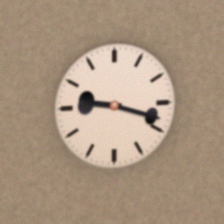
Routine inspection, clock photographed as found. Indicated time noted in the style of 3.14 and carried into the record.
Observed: 9.18
